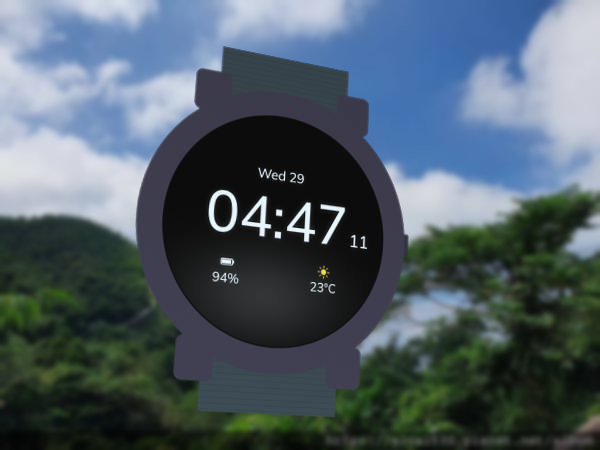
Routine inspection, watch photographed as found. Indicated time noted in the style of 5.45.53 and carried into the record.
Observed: 4.47.11
